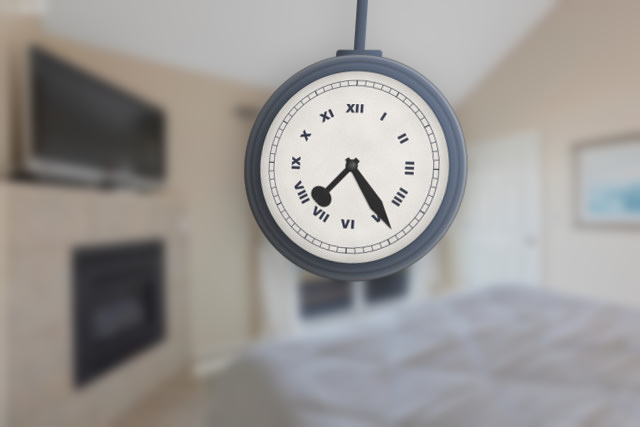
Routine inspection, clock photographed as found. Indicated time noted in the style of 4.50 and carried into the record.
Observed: 7.24
